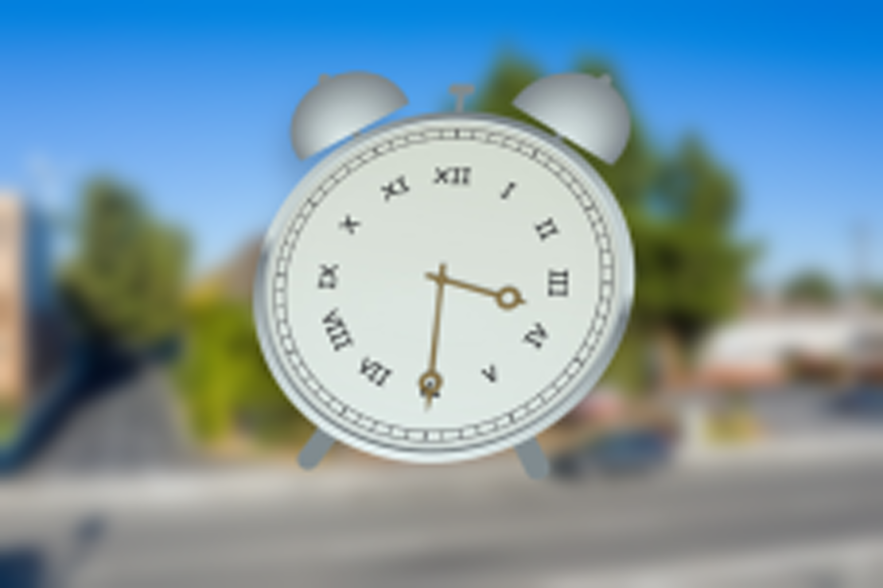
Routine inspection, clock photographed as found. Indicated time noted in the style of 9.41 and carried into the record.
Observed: 3.30
